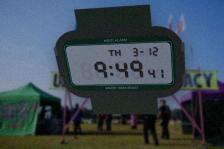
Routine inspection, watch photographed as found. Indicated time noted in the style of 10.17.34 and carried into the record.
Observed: 9.49.41
